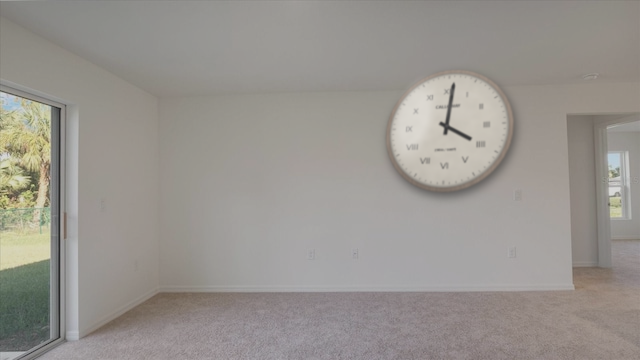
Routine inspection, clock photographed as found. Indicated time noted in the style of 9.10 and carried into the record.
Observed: 4.01
